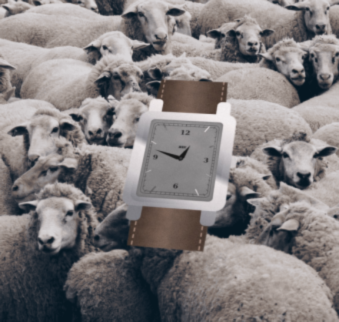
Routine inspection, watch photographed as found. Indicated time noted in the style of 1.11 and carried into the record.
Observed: 12.48
